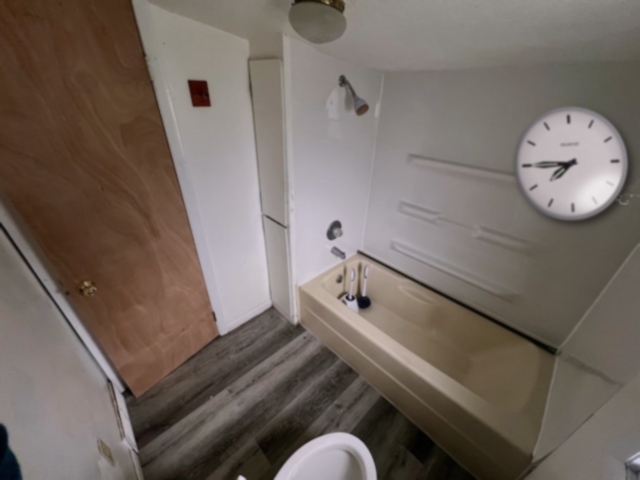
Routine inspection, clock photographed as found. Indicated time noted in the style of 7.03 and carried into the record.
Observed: 7.45
